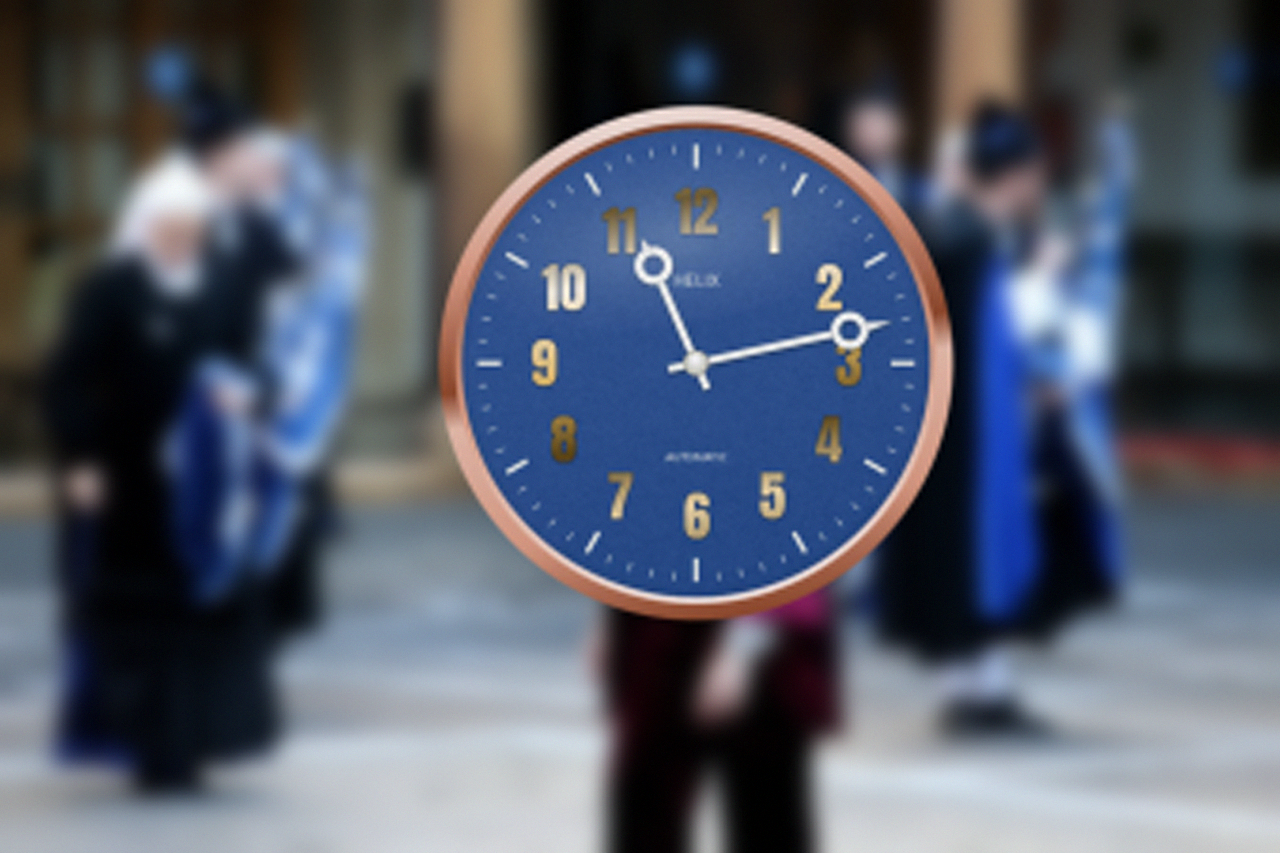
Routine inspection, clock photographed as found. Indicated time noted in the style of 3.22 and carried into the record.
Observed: 11.13
